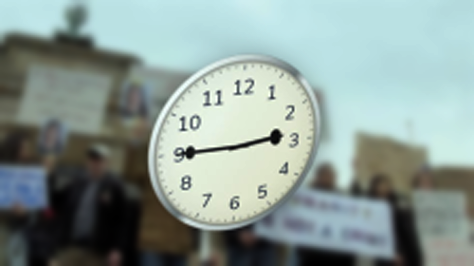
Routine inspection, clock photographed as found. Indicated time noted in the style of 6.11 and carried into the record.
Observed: 2.45
